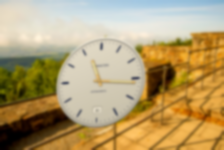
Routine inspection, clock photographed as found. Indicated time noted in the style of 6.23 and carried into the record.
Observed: 11.16
